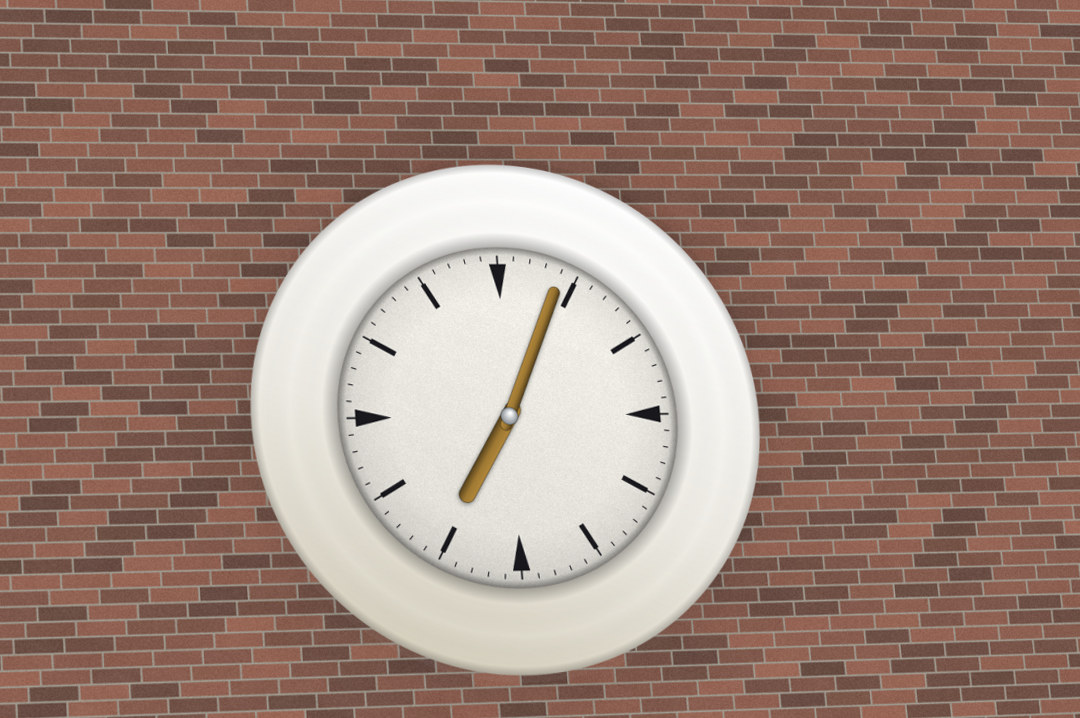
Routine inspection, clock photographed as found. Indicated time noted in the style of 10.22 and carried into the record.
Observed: 7.04
